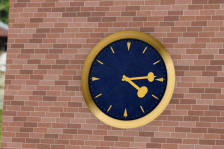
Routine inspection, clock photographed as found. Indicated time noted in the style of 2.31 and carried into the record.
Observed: 4.14
